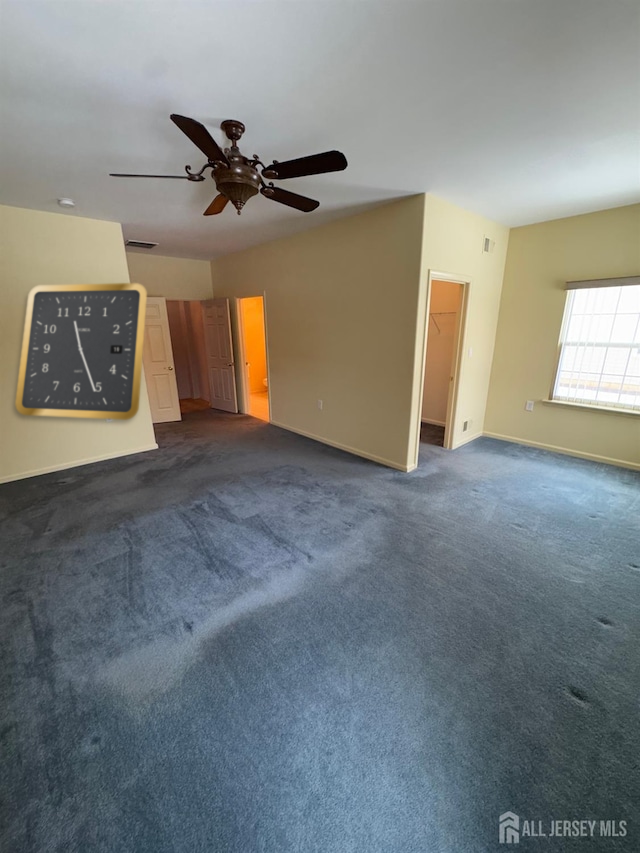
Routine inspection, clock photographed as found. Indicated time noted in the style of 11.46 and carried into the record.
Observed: 11.26
